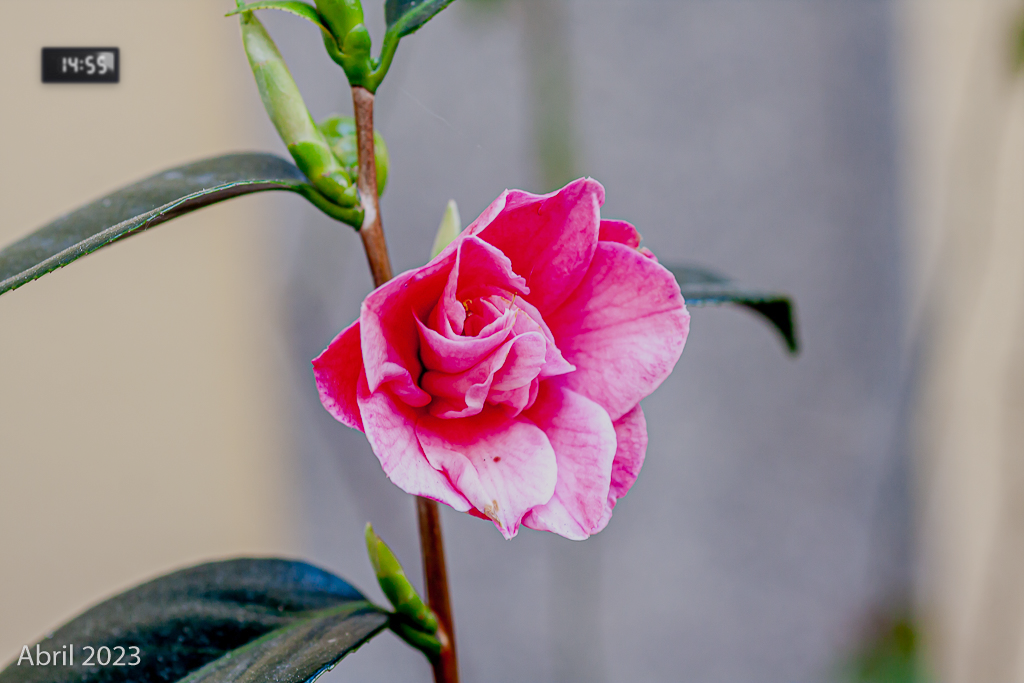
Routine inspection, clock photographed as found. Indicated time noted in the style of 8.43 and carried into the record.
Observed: 14.55
